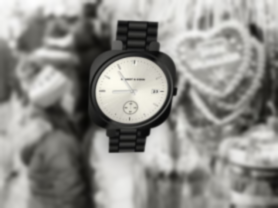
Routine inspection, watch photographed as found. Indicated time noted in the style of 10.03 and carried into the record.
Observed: 8.54
